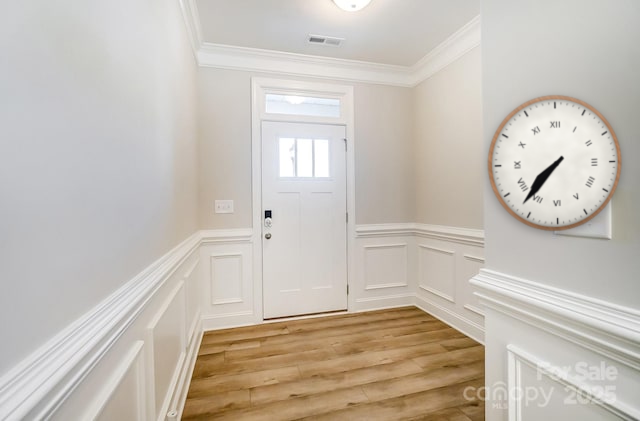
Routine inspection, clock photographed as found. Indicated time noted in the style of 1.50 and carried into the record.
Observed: 7.37
